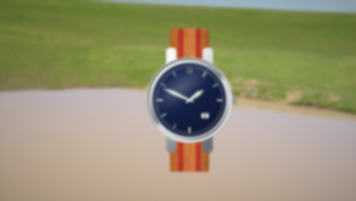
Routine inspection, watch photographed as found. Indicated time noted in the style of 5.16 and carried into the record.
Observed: 1.49
